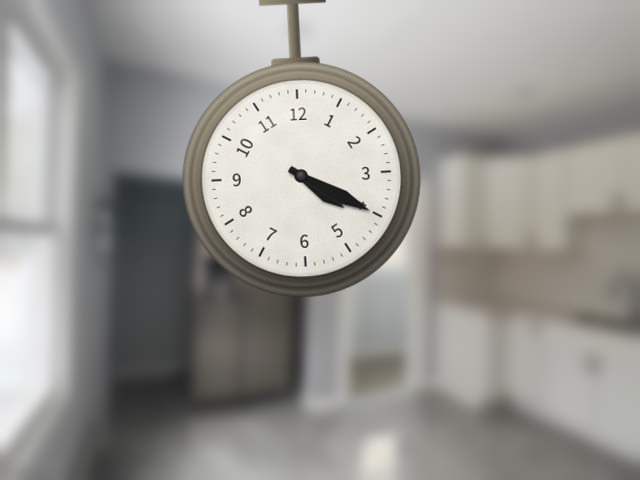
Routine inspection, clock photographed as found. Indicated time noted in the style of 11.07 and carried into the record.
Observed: 4.20
